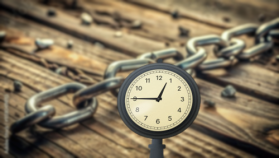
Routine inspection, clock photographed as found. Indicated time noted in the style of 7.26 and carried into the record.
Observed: 12.45
